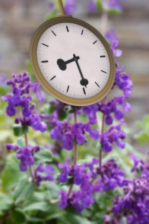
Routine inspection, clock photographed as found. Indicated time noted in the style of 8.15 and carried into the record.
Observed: 8.29
